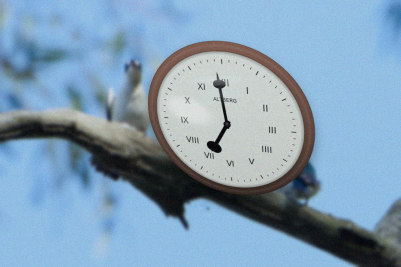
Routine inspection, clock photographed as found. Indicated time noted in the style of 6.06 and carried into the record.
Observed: 6.59
